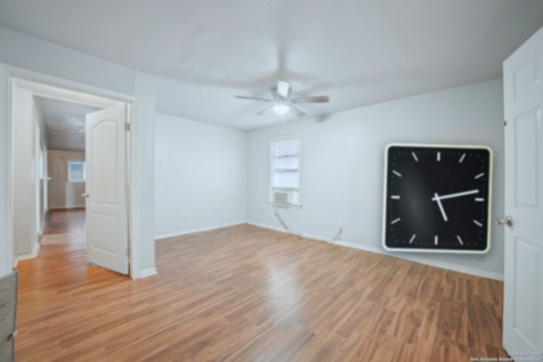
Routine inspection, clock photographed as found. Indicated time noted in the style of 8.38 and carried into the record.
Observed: 5.13
